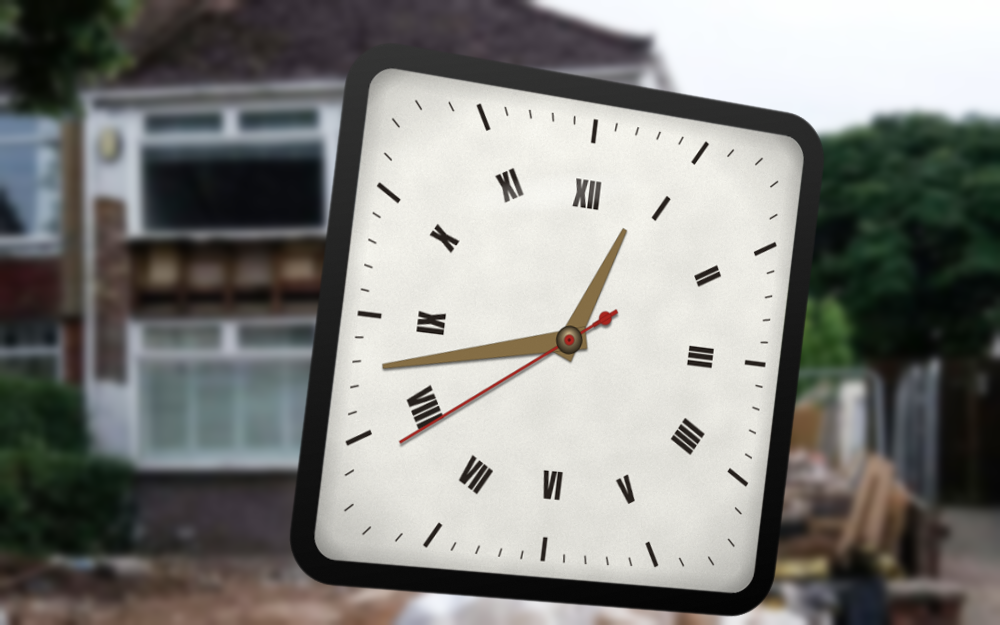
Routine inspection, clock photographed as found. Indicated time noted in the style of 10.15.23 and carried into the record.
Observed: 12.42.39
